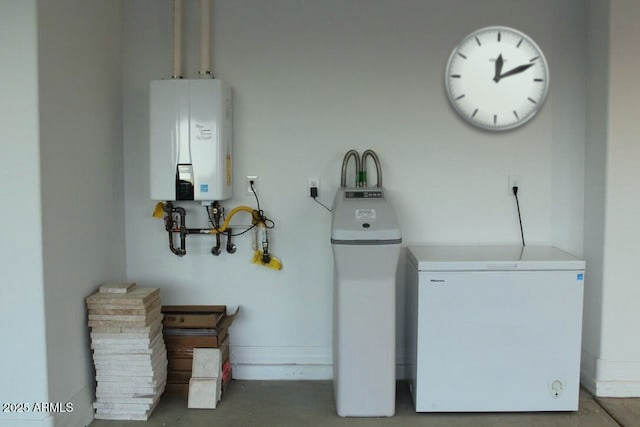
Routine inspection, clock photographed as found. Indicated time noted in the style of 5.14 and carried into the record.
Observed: 12.11
